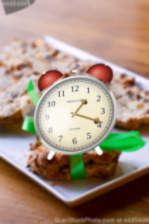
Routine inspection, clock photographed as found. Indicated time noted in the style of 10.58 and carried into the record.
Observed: 1.19
